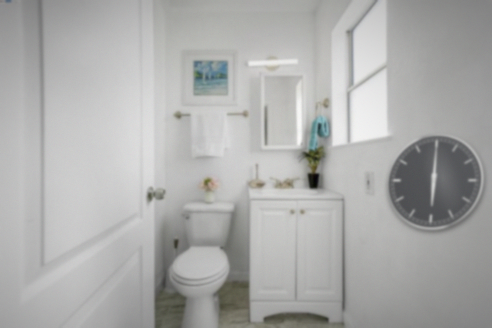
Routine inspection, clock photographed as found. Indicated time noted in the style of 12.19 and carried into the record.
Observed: 6.00
